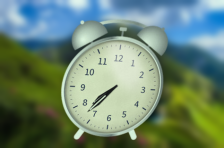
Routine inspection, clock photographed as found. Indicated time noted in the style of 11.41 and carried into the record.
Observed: 7.37
